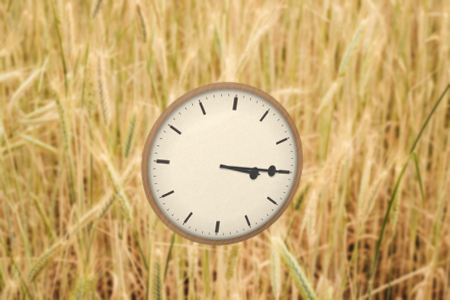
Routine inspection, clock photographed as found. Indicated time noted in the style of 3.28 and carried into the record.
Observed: 3.15
